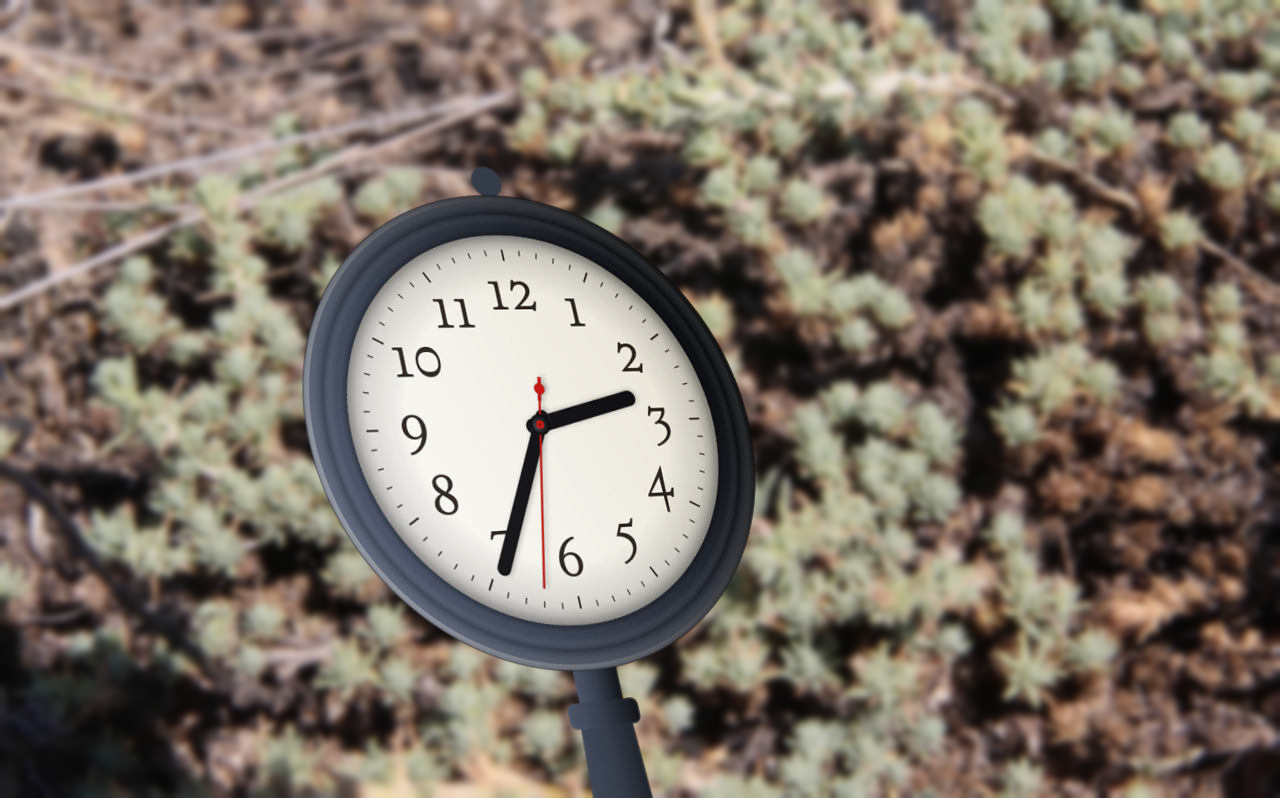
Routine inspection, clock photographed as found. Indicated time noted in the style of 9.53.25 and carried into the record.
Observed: 2.34.32
